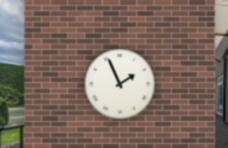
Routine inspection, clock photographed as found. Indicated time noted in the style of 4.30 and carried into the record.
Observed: 1.56
